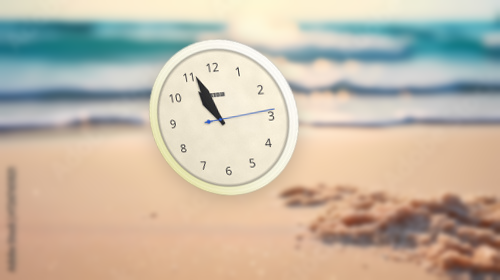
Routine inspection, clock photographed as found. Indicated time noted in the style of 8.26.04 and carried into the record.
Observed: 10.56.14
